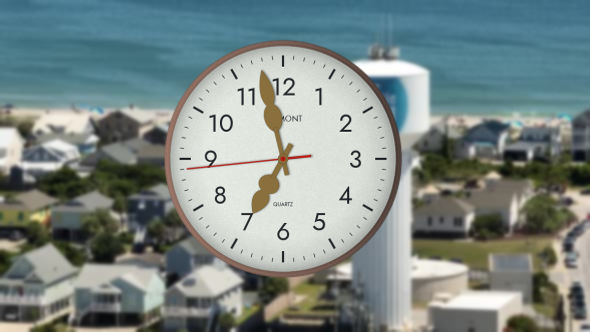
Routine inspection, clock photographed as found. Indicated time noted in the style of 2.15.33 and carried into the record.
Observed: 6.57.44
